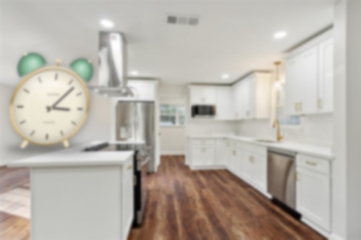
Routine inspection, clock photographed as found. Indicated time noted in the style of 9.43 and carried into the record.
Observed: 3.07
